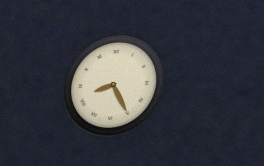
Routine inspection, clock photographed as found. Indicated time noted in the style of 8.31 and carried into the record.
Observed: 8.25
